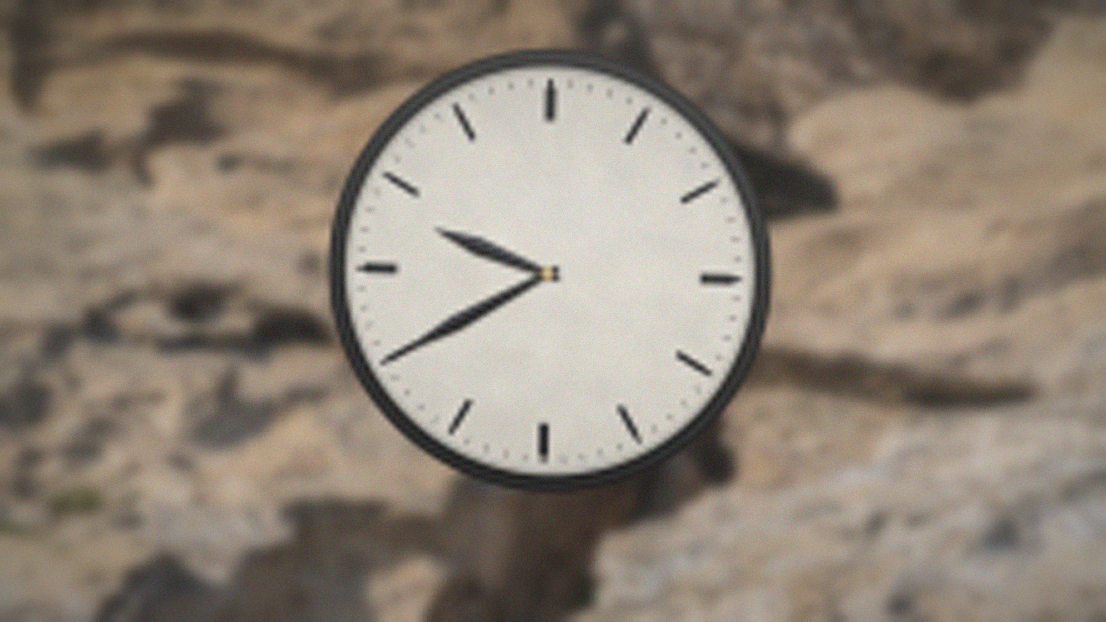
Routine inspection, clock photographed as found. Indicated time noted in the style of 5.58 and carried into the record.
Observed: 9.40
